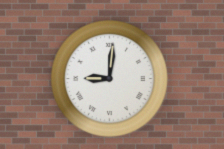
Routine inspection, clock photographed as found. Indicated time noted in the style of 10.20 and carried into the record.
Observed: 9.01
